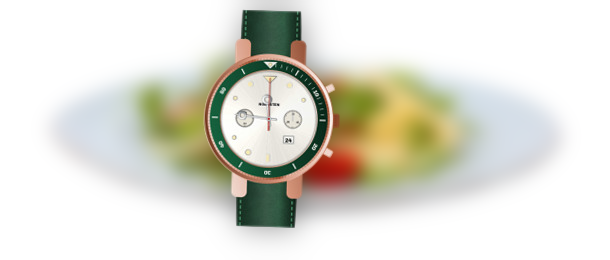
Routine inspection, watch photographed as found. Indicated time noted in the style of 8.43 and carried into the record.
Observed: 11.46
